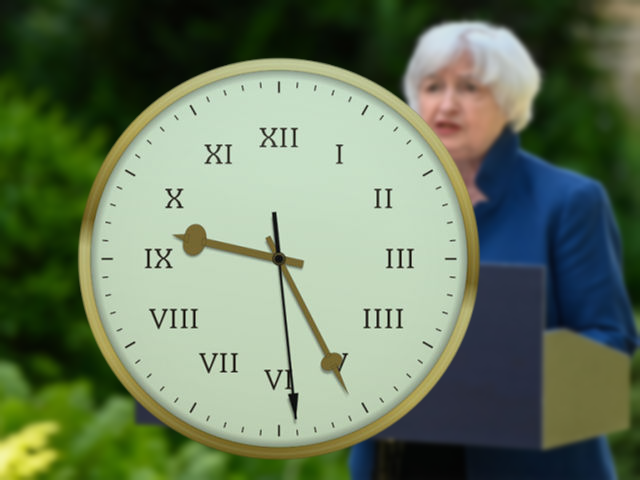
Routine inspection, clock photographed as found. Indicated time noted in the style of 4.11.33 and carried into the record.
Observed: 9.25.29
